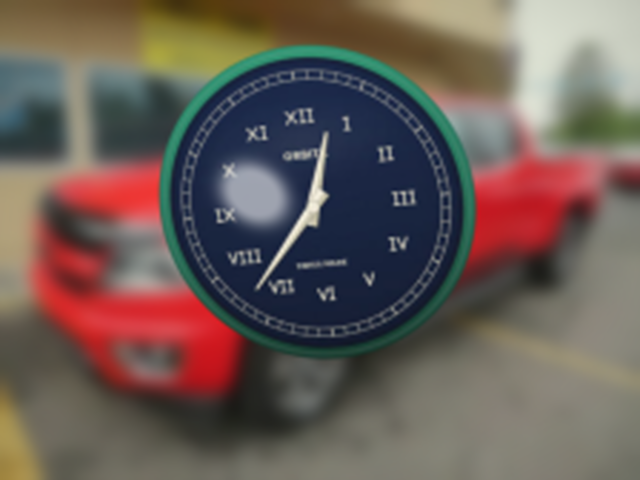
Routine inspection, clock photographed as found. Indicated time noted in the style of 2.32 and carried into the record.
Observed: 12.37
